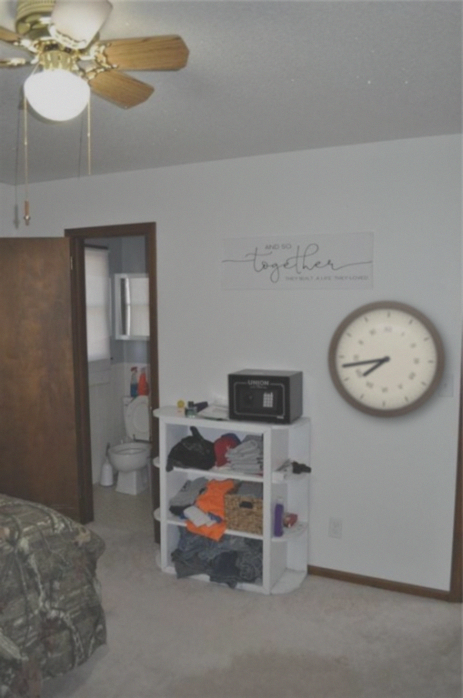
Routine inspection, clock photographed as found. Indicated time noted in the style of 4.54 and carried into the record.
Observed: 7.43
